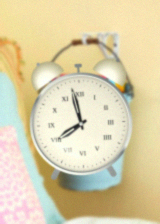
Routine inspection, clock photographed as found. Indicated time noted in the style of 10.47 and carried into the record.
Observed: 7.58
